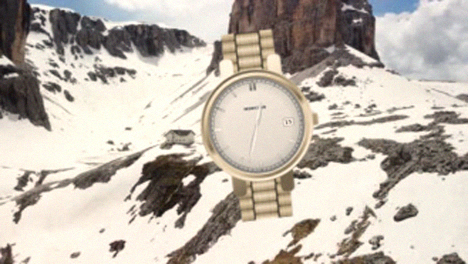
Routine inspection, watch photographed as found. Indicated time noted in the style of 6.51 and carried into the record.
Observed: 12.33
